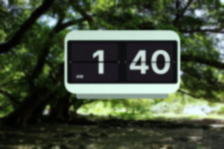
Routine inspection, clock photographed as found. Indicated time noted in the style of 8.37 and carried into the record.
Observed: 1.40
